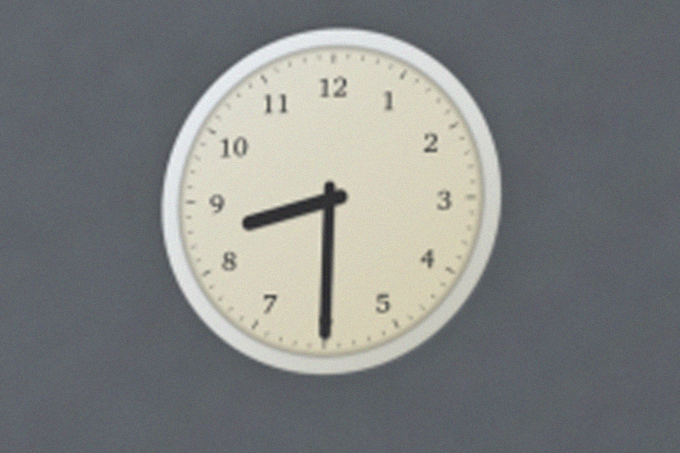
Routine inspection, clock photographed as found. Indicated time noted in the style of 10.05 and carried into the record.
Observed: 8.30
